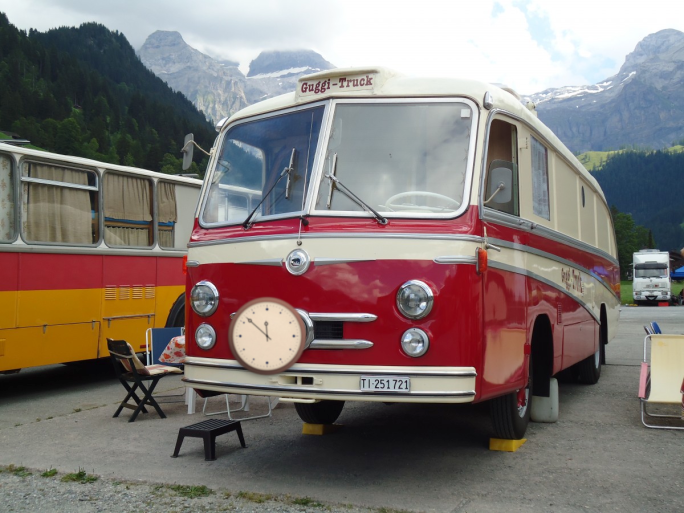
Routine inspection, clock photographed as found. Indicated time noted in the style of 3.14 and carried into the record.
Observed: 11.52
